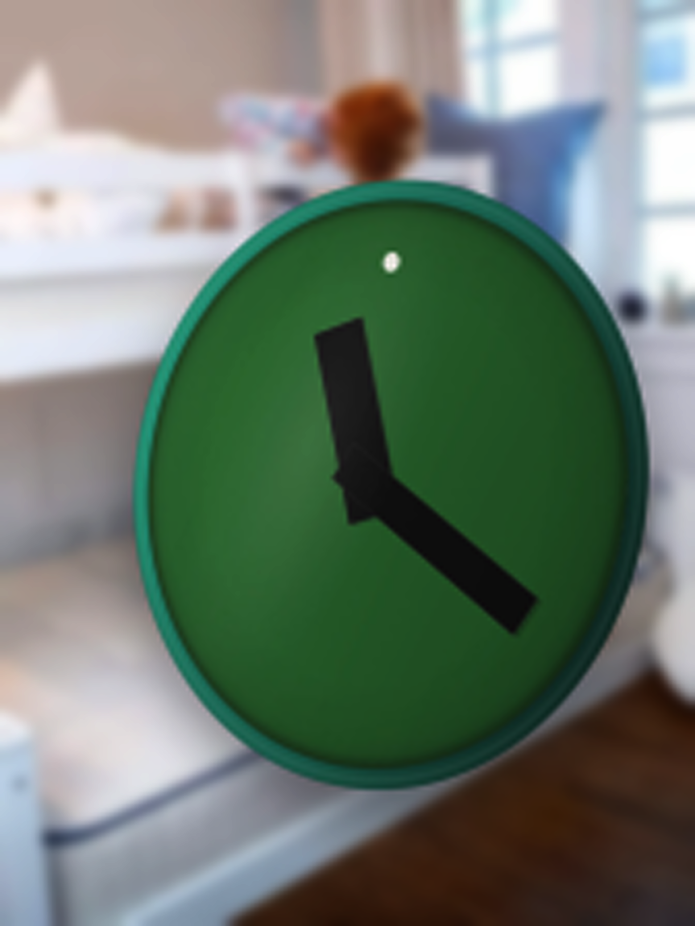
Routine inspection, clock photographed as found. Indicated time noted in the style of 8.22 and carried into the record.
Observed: 11.20
